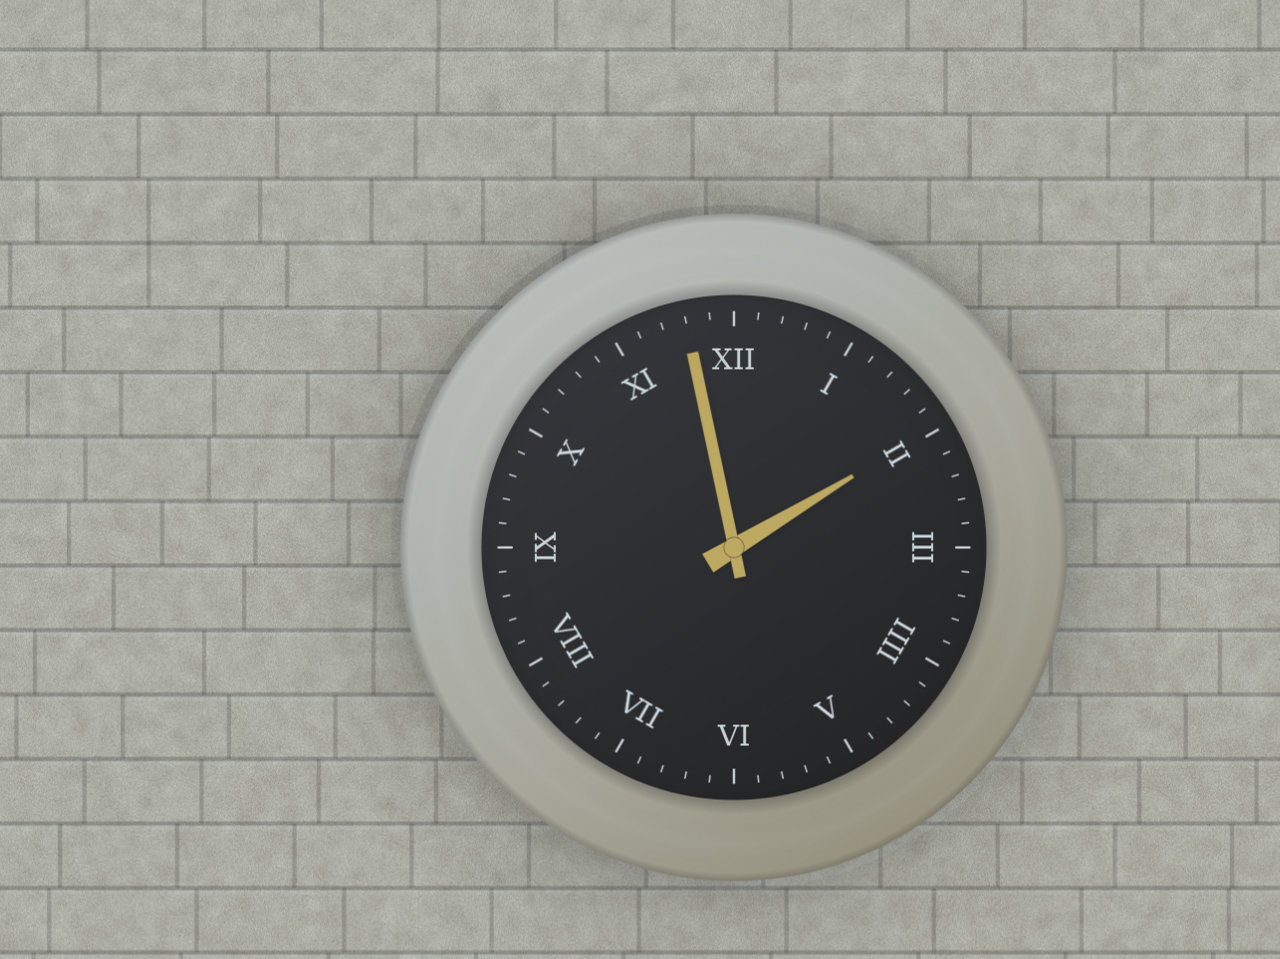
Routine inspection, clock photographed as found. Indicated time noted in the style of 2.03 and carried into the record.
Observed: 1.58
